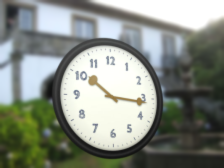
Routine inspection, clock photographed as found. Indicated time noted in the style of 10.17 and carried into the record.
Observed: 10.16
